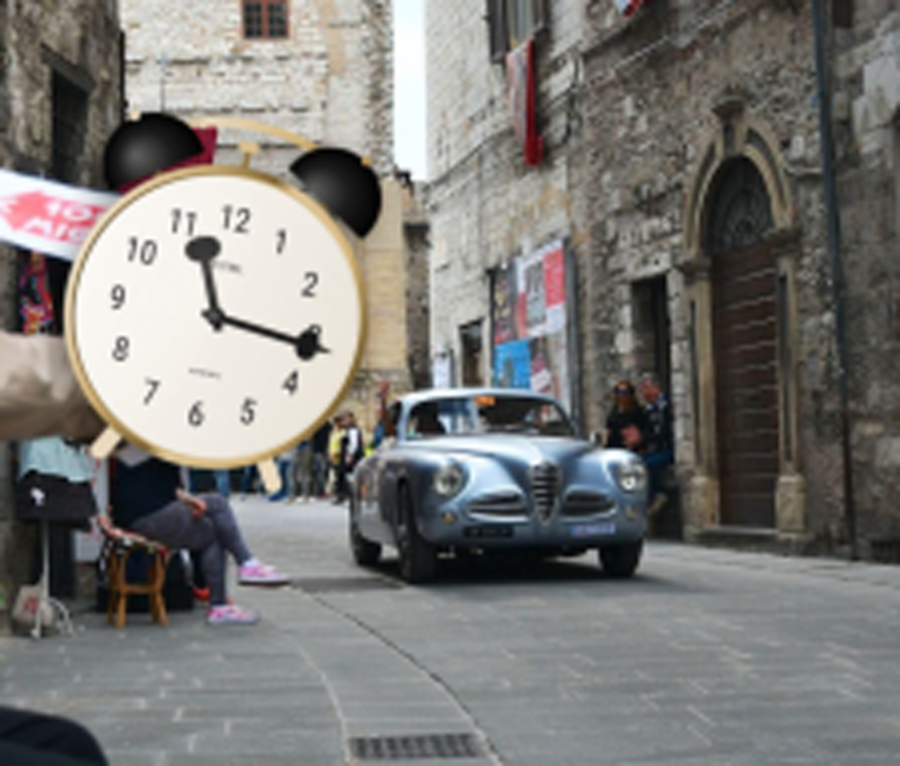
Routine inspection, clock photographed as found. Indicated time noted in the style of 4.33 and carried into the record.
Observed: 11.16
